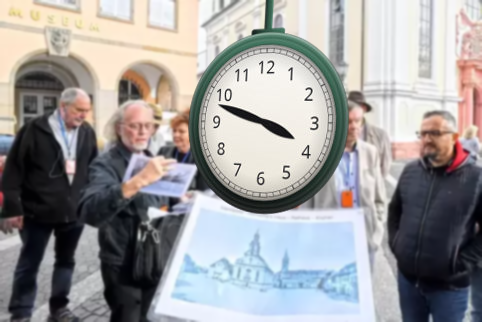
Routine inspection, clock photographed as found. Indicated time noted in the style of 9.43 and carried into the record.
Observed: 3.48
